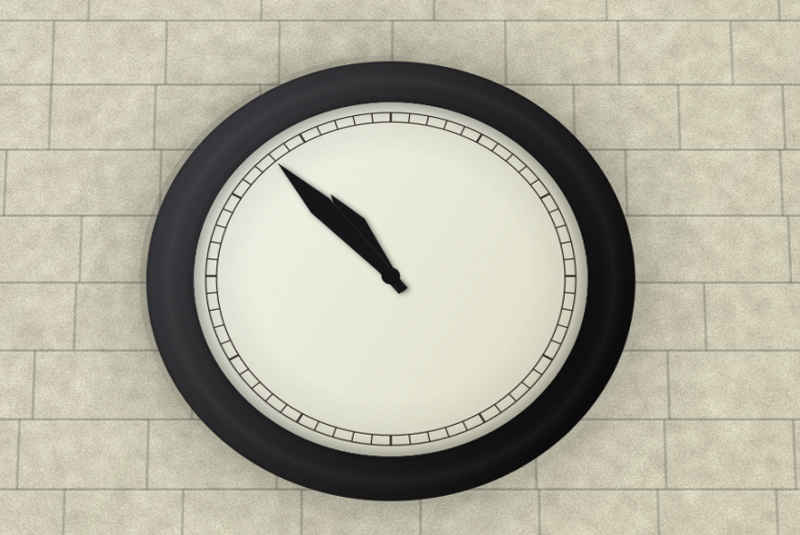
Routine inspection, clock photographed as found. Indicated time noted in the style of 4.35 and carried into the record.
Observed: 10.53
